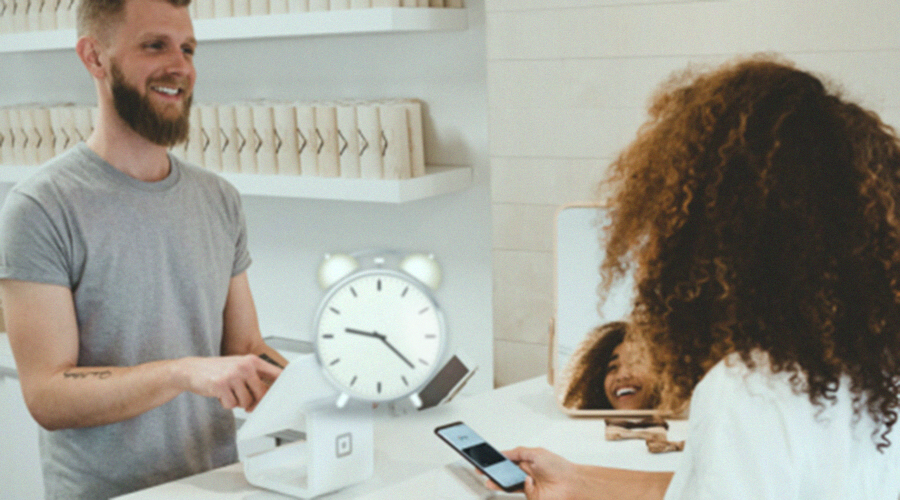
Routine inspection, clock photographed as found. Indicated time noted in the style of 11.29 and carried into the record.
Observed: 9.22
